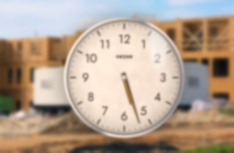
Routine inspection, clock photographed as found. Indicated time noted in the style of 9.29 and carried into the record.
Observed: 5.27
